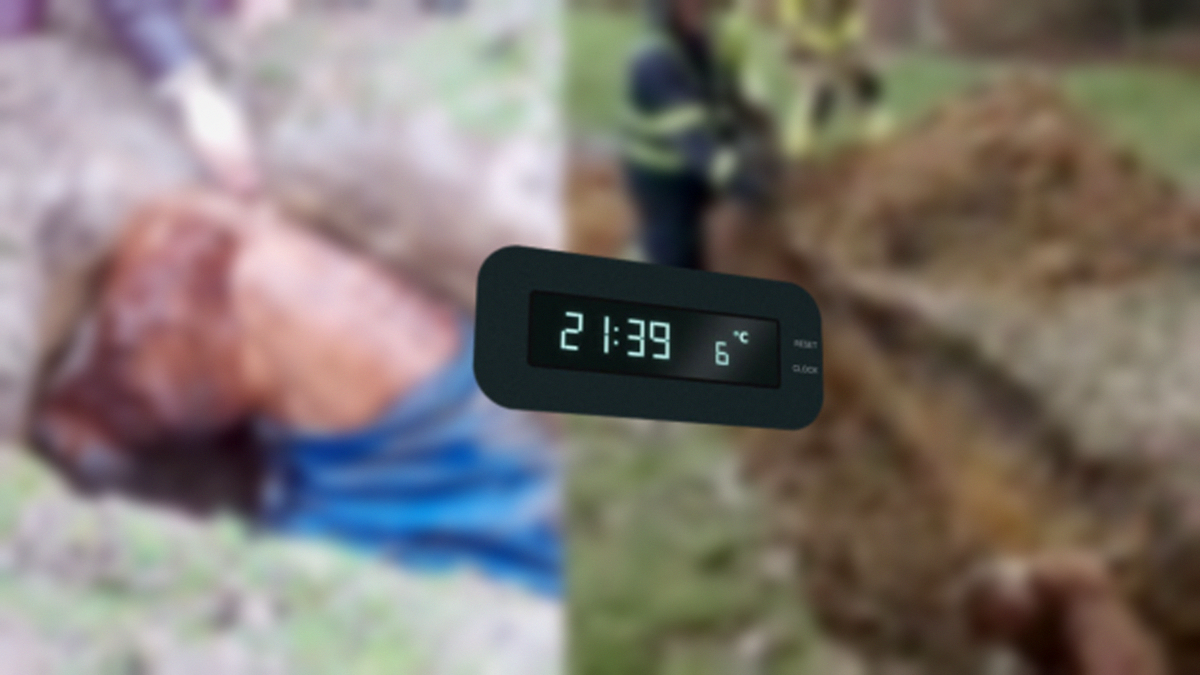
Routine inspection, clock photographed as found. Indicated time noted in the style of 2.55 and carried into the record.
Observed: 21.39
